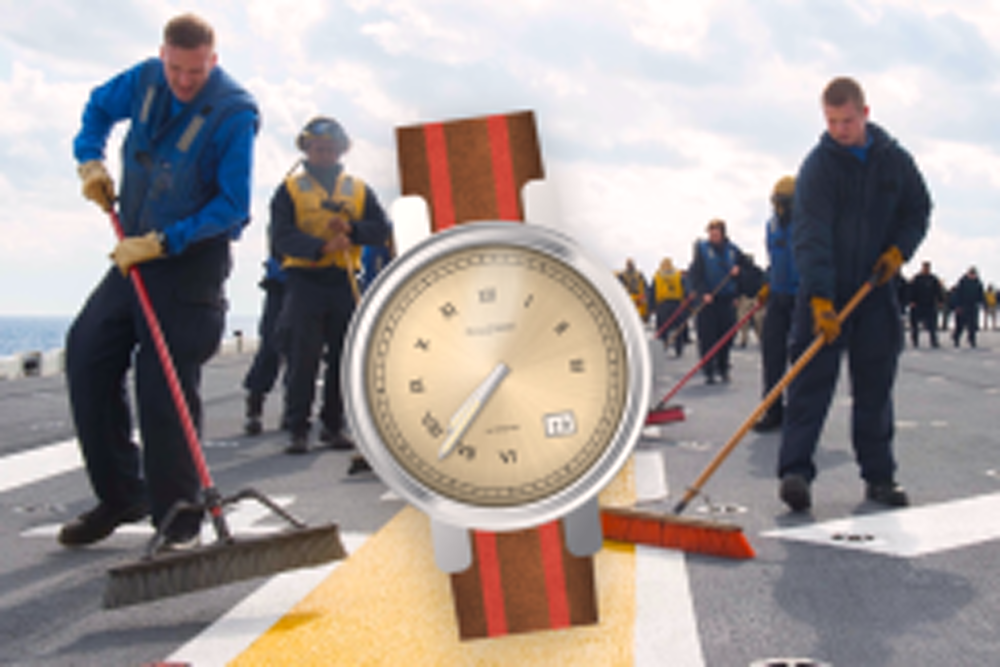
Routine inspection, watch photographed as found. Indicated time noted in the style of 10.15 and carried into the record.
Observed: 7.37
